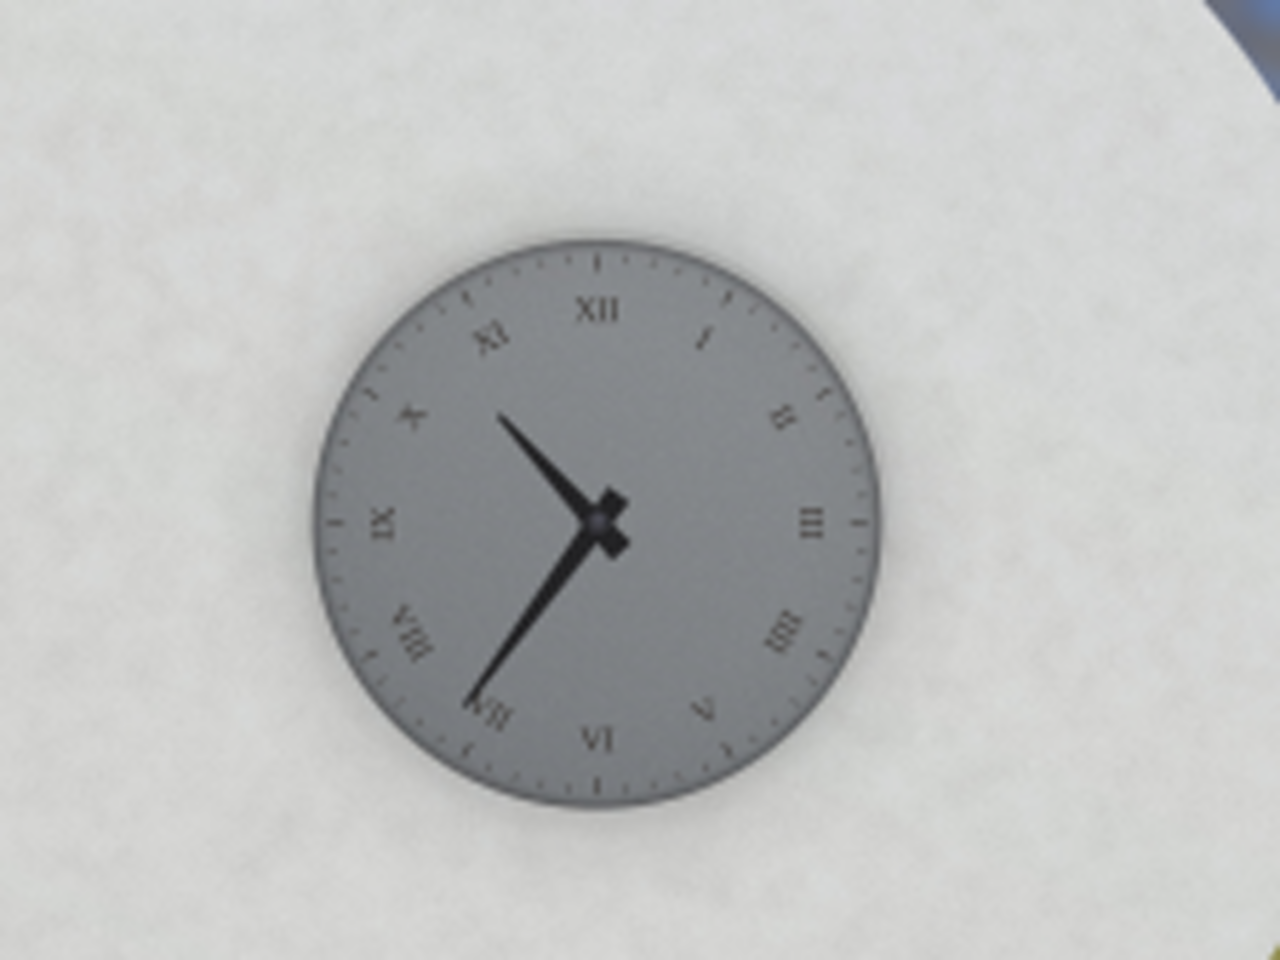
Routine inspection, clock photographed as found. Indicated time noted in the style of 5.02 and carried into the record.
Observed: 10.36
